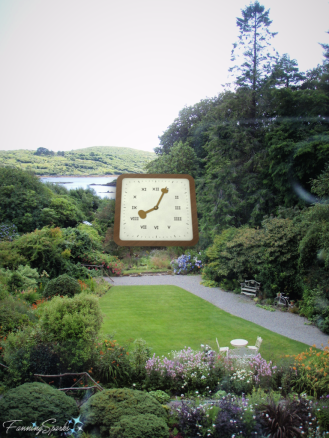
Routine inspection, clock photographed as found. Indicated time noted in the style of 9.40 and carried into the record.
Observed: 8.04
